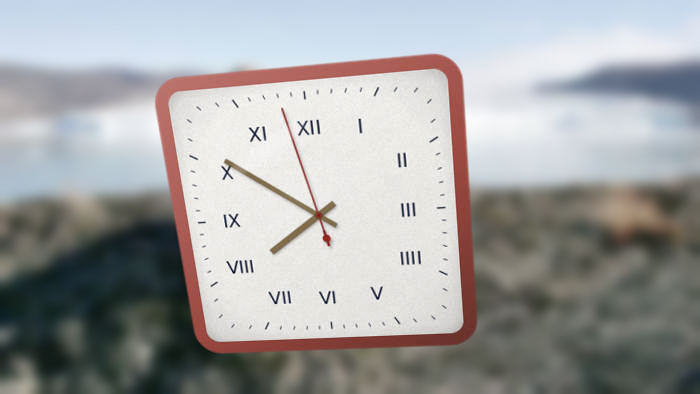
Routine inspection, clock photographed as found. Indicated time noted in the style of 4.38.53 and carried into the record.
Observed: 7.50.58
